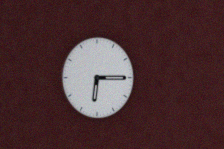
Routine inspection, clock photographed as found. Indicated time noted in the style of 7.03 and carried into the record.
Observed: 6.15
